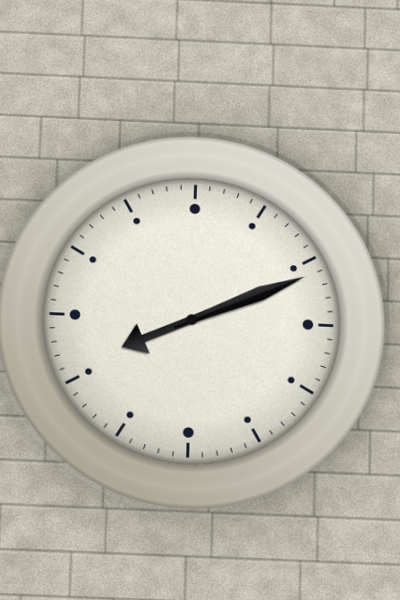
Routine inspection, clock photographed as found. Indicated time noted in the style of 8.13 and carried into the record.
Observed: 8.11
